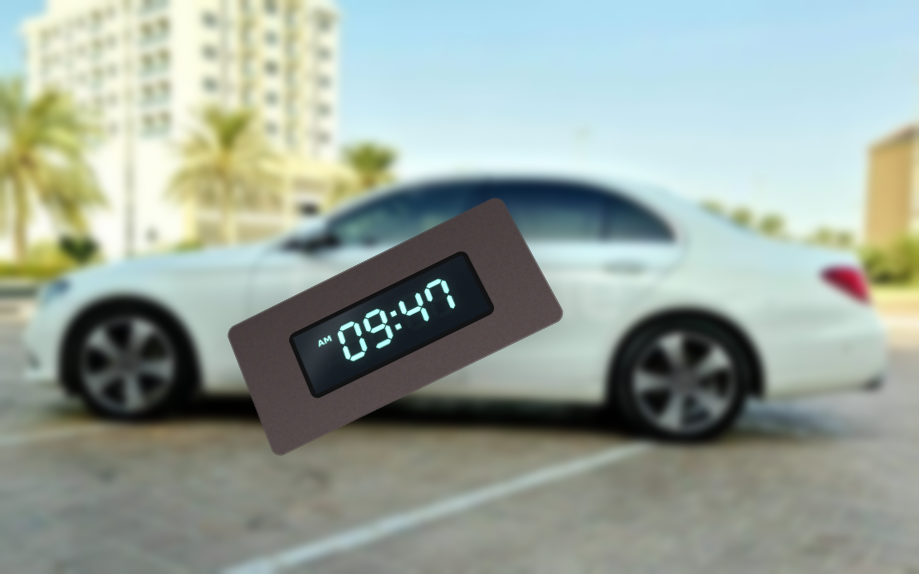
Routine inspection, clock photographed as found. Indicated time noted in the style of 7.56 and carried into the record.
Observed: 9.47
